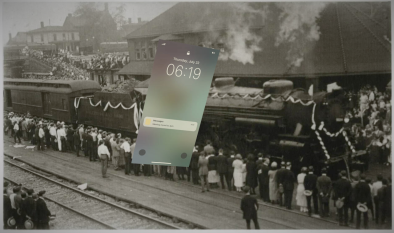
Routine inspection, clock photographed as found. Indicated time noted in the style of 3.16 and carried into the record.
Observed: 6.19
